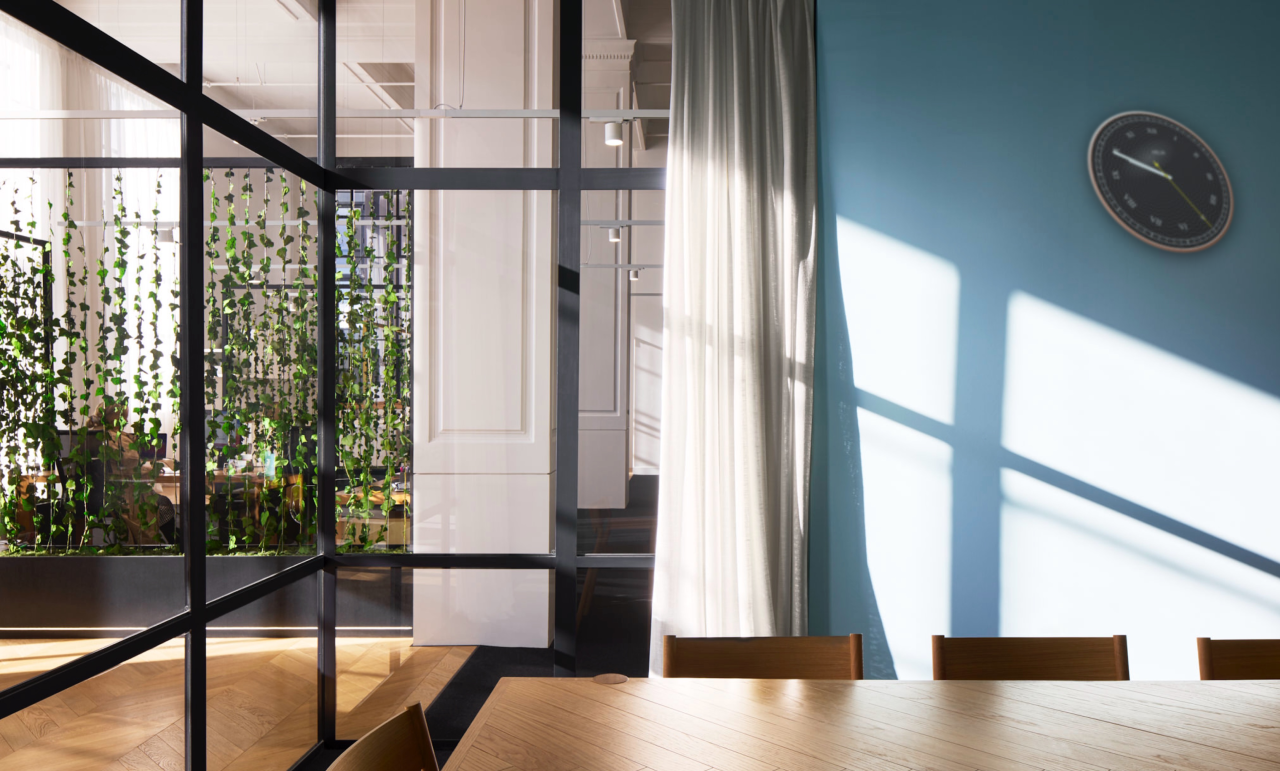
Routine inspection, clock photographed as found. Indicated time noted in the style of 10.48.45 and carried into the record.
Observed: 9.49.25
